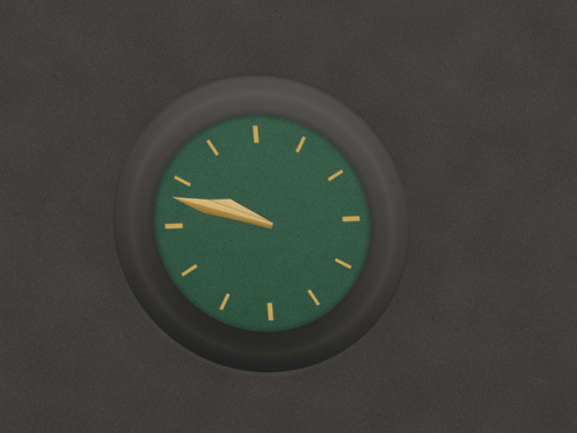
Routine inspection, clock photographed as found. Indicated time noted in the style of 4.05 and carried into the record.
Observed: 9.48
